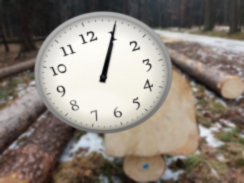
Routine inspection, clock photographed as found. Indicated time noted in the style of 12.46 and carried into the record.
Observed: 1.05
